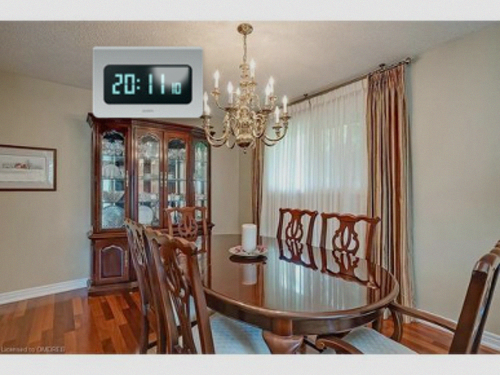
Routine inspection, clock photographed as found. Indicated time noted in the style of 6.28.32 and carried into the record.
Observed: 20.11.10
